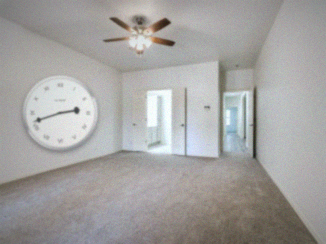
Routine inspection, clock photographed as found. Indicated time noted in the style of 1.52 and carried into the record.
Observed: 2.42
